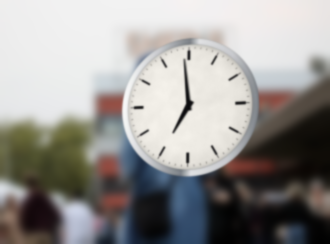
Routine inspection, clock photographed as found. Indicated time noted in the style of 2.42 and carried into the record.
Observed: 6.59
